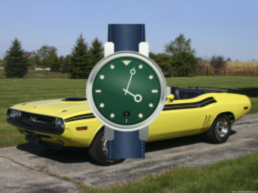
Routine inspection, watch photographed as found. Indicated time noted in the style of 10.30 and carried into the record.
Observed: 4.03
